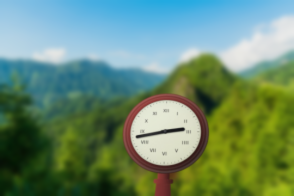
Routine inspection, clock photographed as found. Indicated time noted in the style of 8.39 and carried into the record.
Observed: 2.43
